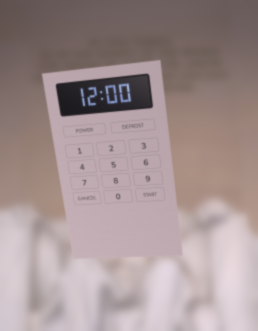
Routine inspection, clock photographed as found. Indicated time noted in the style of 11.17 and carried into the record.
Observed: 12.00
